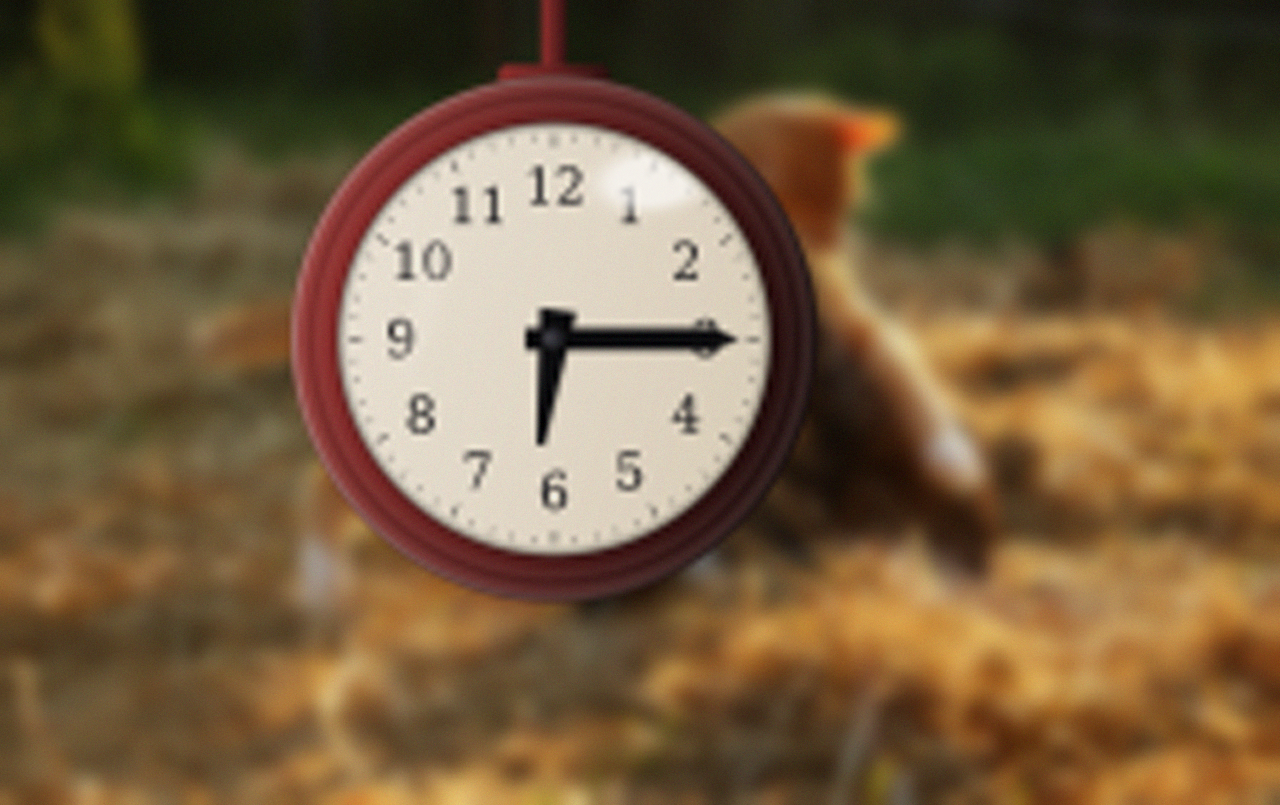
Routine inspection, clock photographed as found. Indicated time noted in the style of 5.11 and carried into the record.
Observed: 6.15
